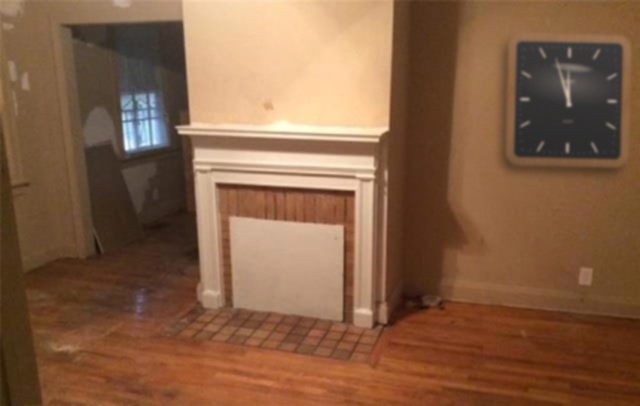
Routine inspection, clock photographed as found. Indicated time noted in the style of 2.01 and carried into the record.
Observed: 11.57
